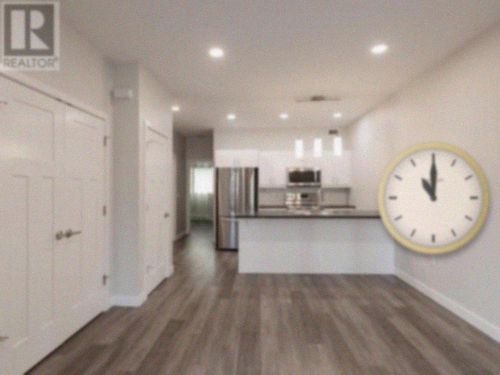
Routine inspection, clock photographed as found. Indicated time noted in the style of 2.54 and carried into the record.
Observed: 11.00
